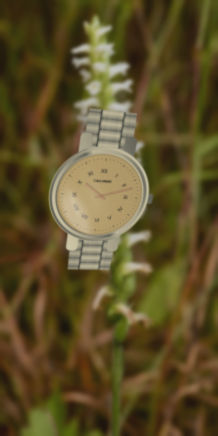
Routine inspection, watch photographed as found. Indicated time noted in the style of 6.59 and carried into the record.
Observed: 10.12
